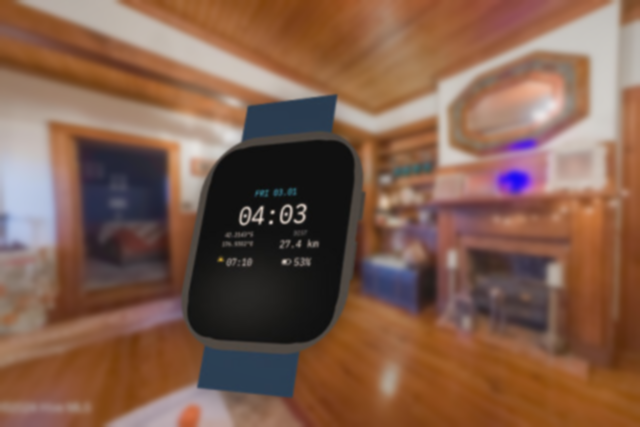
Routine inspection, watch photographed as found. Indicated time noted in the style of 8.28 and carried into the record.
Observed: 4.03
